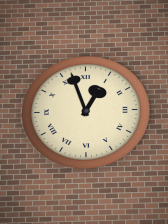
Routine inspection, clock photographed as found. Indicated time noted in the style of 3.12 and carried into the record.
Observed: 12.57
